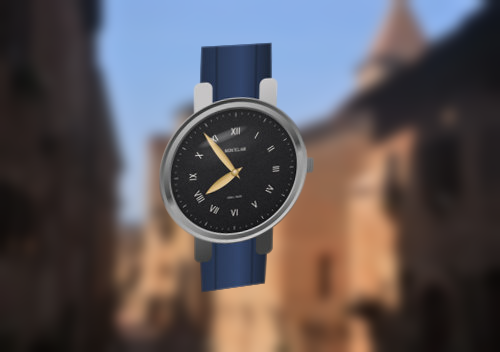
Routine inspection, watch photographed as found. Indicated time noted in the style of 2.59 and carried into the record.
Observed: 7.54
